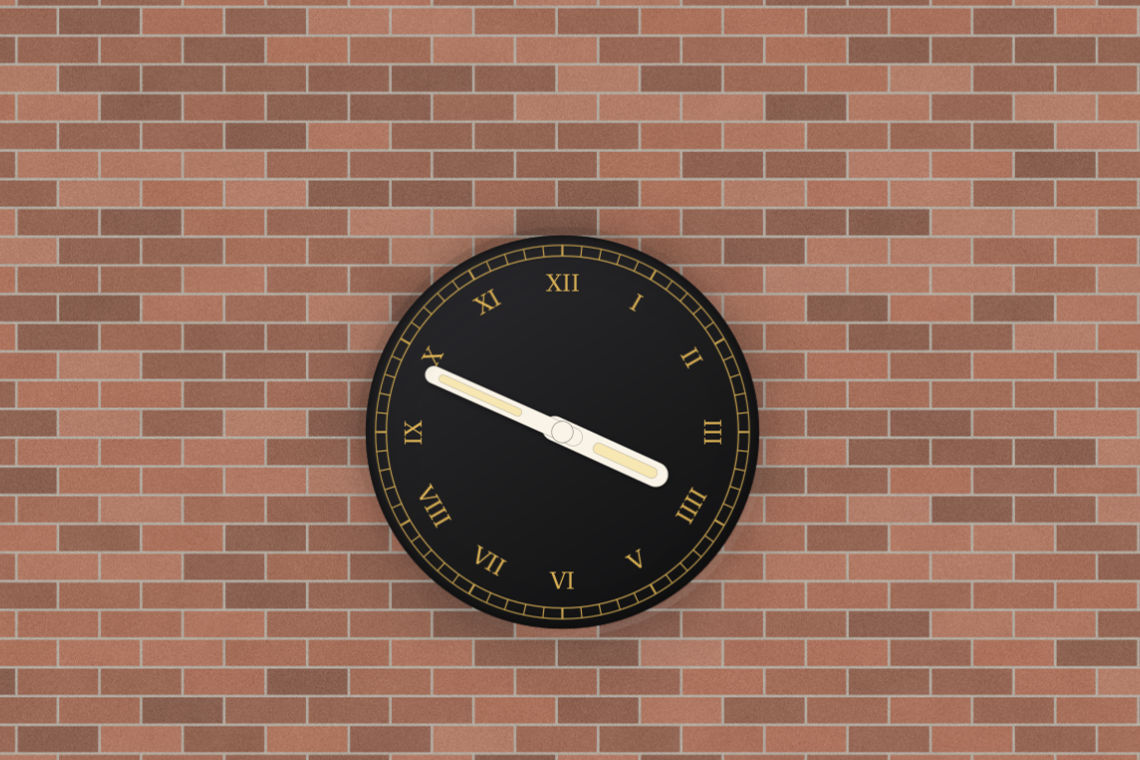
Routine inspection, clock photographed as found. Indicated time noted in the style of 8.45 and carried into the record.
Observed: 3.49
